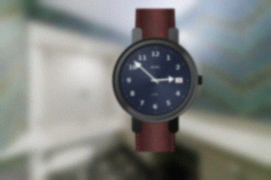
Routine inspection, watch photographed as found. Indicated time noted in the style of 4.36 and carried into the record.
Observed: 2.52
